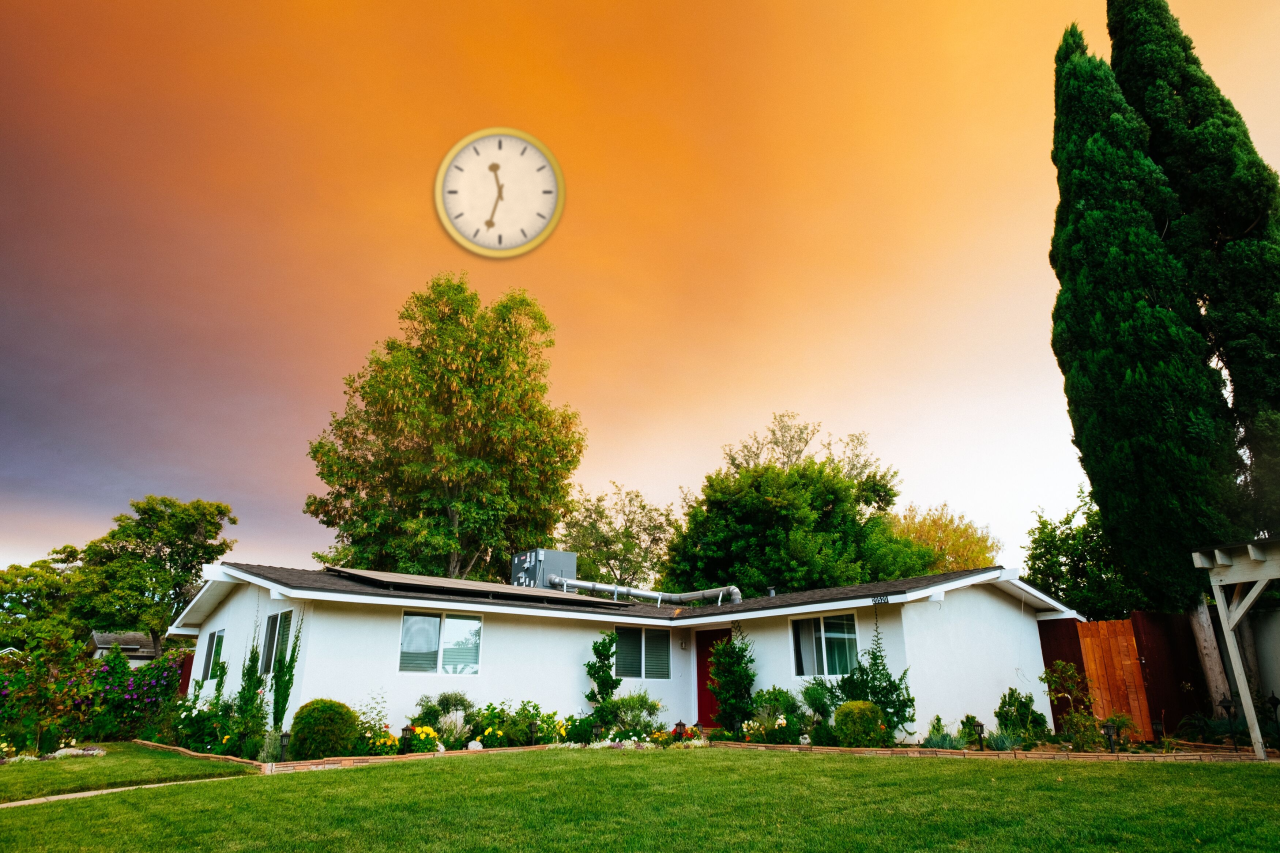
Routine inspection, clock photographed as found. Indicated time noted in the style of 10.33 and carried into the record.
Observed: 11.33
